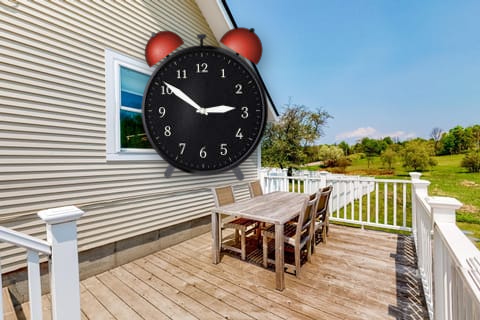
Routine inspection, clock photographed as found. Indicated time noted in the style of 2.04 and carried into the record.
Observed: 2.51
